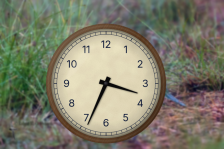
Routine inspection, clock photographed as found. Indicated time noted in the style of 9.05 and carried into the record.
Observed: 3.34
